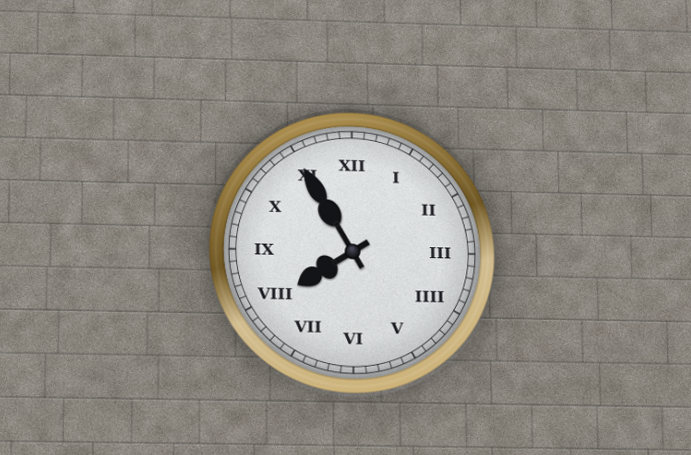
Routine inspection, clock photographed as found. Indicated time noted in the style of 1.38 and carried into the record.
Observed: 7.55
